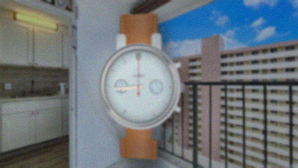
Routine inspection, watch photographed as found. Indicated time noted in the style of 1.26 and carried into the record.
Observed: 8.44
